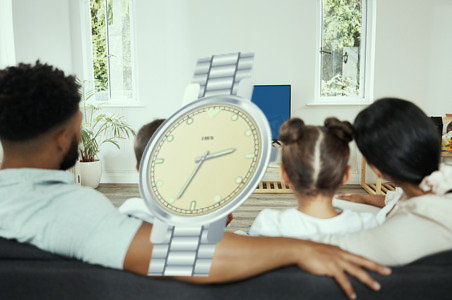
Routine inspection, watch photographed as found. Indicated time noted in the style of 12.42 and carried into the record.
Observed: 2.34
